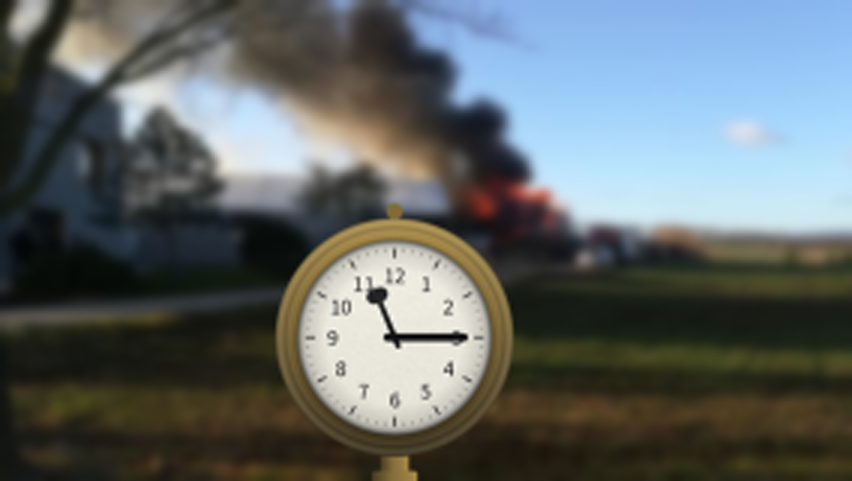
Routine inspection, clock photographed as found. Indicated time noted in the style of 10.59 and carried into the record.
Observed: 11.15
